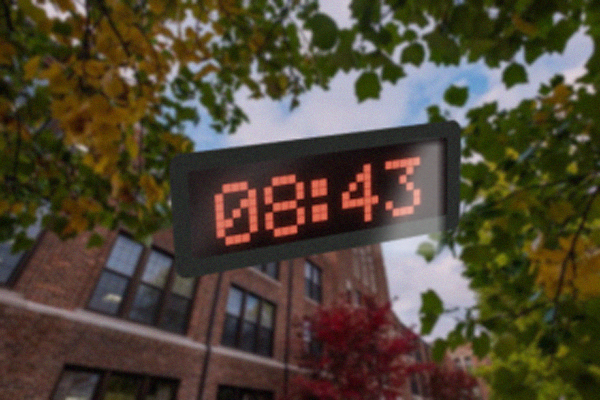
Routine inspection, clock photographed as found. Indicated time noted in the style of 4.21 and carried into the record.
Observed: 8.43
